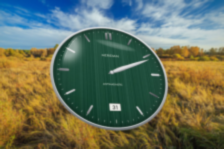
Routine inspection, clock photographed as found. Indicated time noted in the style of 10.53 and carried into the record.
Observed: 2.11
